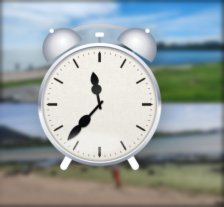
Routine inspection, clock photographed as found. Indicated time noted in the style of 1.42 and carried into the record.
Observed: 11.37
